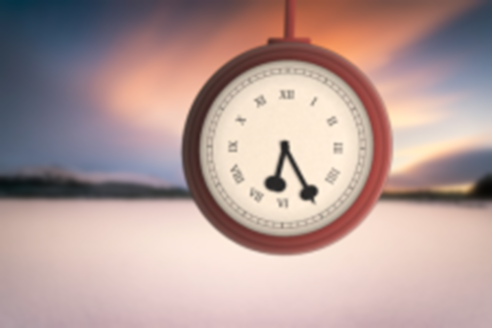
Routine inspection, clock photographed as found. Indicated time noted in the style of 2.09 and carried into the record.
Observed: 6.25
